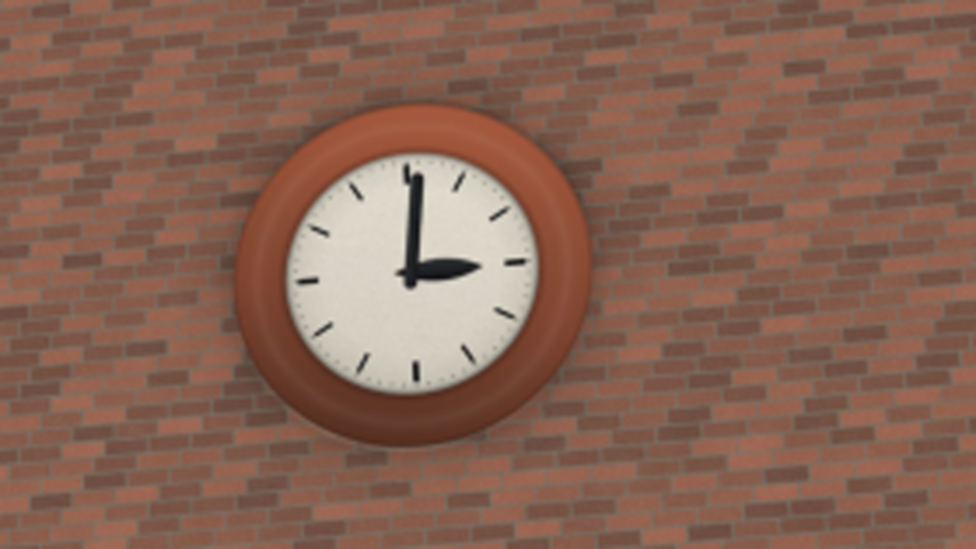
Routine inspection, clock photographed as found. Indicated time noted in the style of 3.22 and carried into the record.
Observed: 3.01
